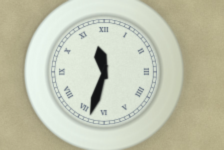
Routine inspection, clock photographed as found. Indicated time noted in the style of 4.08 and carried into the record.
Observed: 11.33
